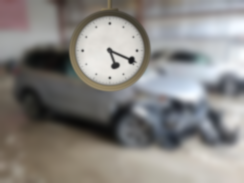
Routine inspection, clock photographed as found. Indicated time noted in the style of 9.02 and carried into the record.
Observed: 5.19
